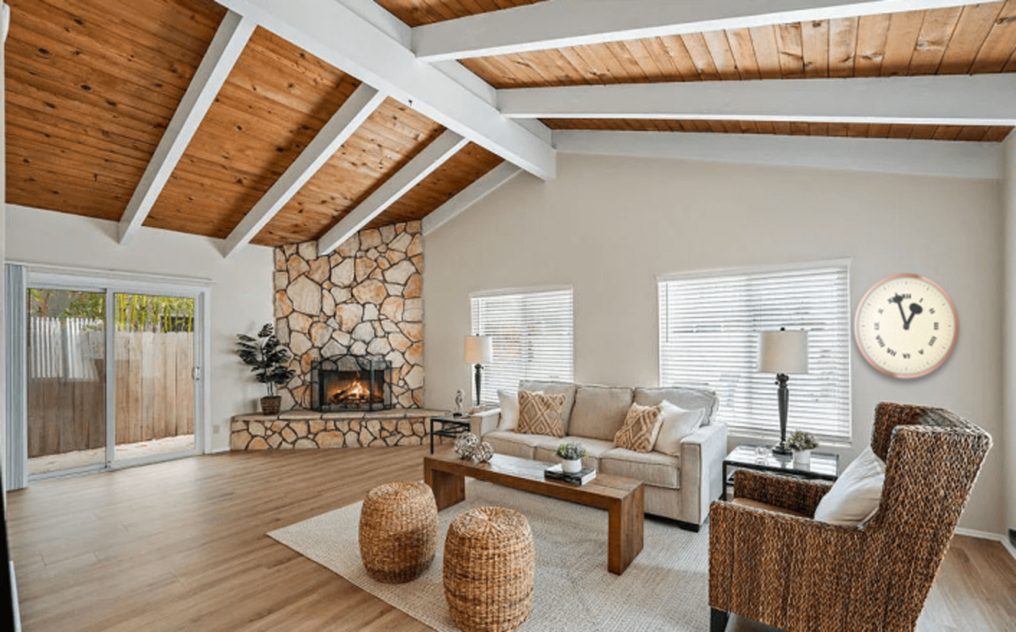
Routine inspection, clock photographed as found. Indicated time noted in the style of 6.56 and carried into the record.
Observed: 12.57
